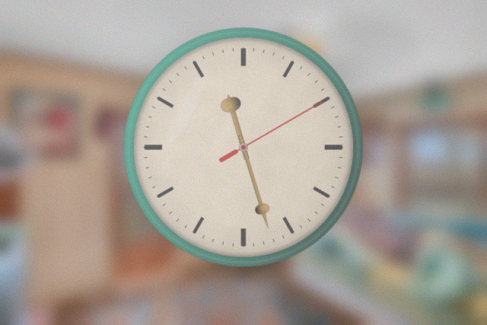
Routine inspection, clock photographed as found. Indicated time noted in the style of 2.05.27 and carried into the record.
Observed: 11.27.10
